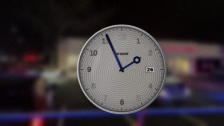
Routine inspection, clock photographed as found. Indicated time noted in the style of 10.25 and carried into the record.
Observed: 1.56
